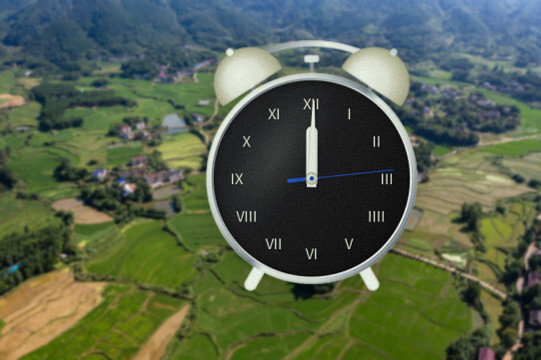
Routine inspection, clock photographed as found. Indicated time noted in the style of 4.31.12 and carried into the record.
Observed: 12.00.14
